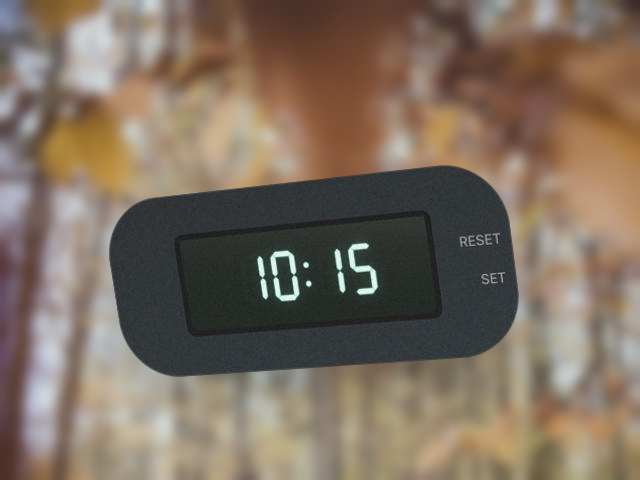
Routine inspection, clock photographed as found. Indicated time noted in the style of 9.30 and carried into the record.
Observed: 10.15
